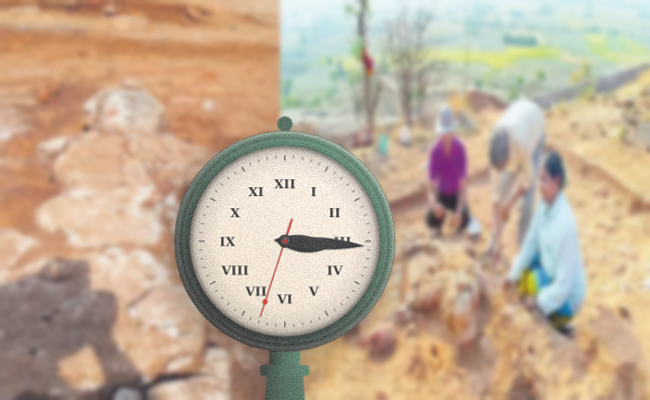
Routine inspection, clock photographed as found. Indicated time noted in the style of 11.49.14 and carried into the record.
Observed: 3.15.33
